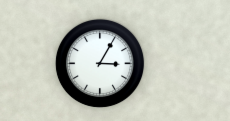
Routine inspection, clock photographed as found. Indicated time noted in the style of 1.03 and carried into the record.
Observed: 3.05
